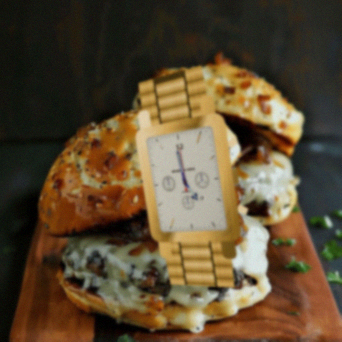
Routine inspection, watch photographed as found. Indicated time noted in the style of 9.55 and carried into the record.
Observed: 4.59
